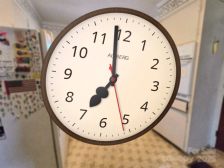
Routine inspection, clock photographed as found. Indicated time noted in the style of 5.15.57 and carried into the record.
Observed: 6.58.26
